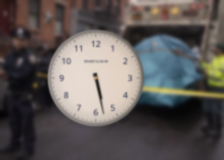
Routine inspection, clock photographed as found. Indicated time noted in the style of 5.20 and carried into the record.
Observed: 5.28
